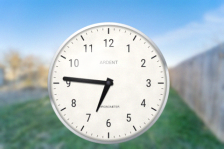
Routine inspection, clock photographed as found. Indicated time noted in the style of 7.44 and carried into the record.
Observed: 6.46
